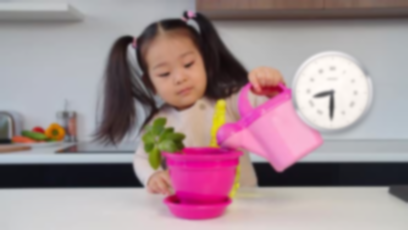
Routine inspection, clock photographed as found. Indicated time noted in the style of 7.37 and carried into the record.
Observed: 8.30
